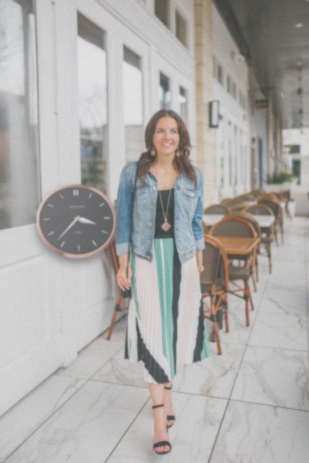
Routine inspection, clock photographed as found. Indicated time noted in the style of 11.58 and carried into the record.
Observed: 3.37
